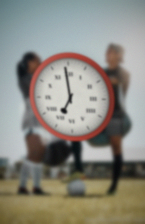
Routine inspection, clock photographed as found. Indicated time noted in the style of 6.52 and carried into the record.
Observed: 6.59
